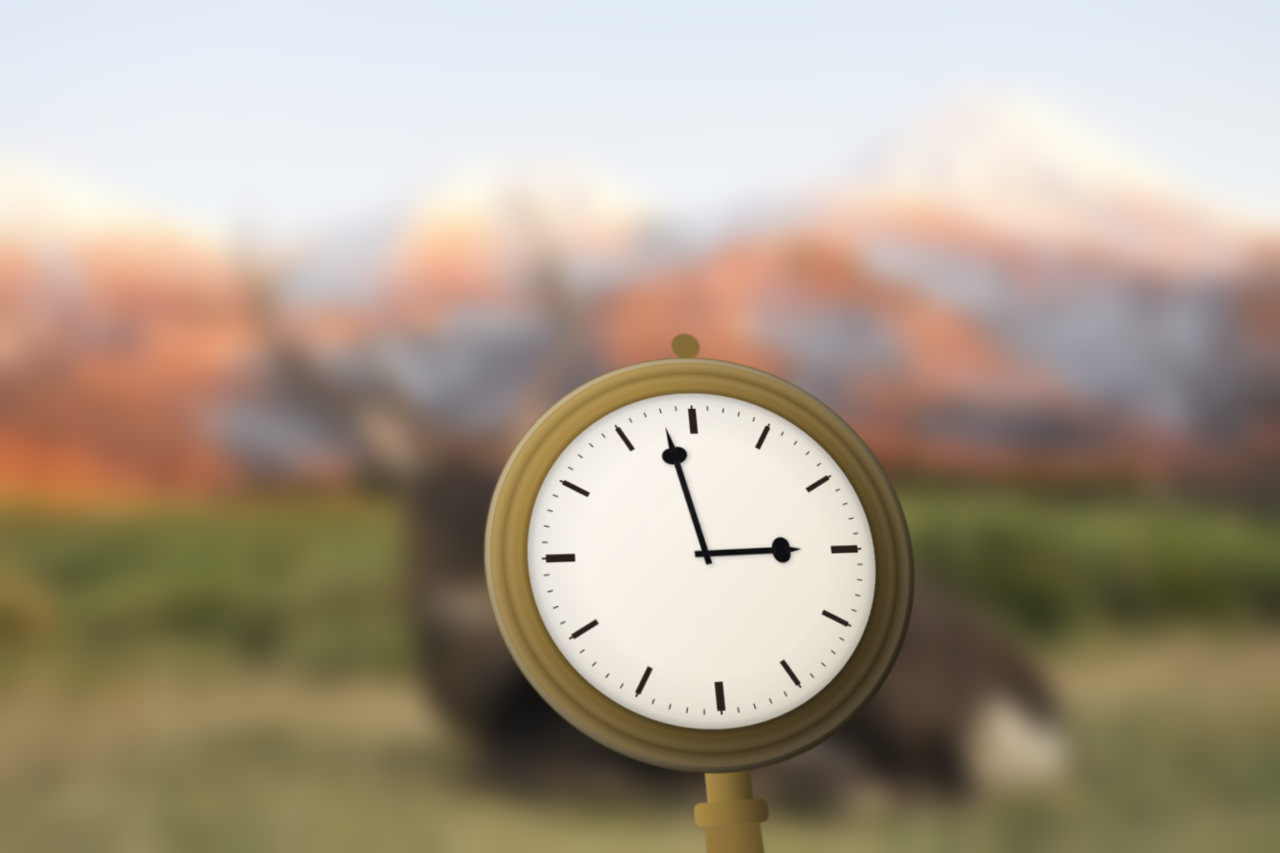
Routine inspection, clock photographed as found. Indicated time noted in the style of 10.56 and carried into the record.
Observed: 2.58
